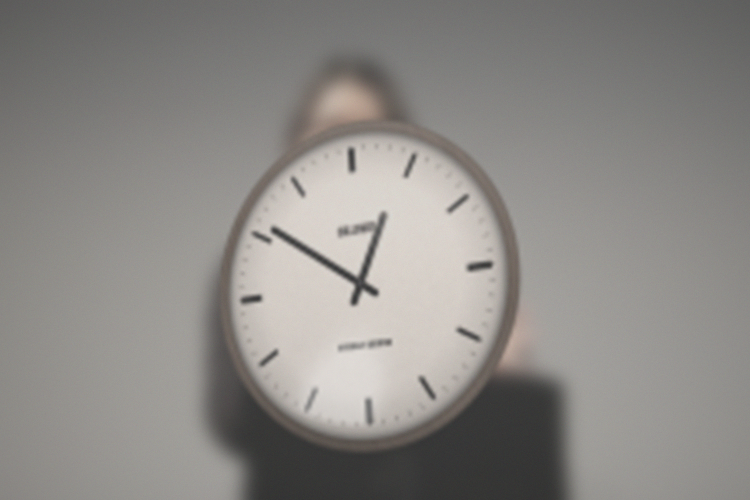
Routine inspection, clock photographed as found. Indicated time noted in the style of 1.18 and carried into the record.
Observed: 12.51
